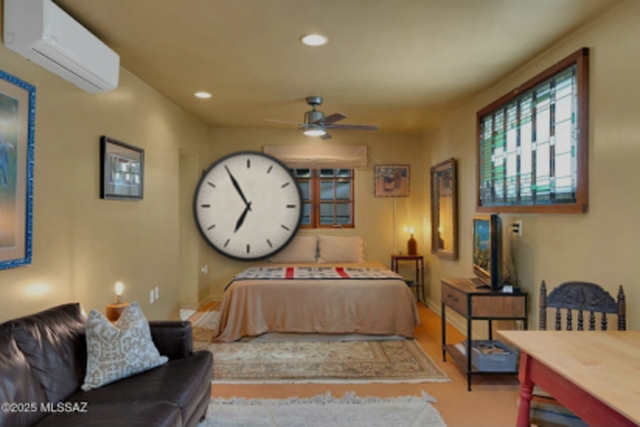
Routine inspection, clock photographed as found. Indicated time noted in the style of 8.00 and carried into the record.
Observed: 6.55
